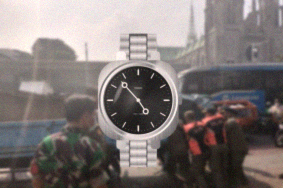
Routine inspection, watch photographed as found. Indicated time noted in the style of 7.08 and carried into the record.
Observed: 4.53
